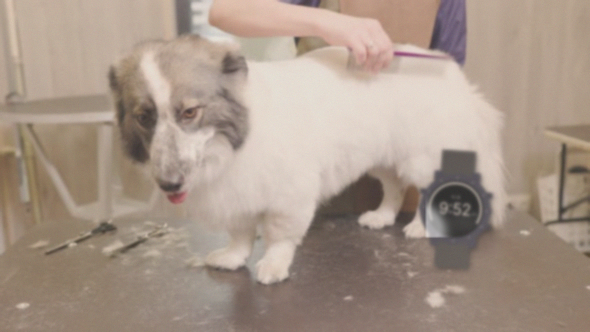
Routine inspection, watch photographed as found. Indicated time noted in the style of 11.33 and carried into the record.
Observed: 9.52
